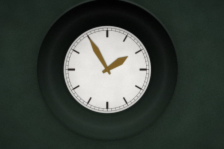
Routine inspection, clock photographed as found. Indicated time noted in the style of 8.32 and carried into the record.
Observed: 1.55
